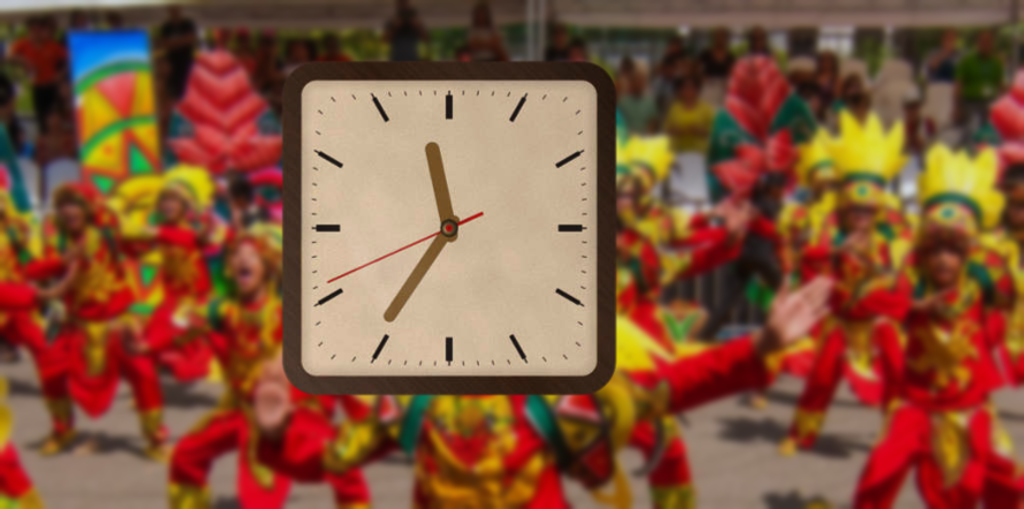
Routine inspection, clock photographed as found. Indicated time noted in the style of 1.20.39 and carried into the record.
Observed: 11.35.41
